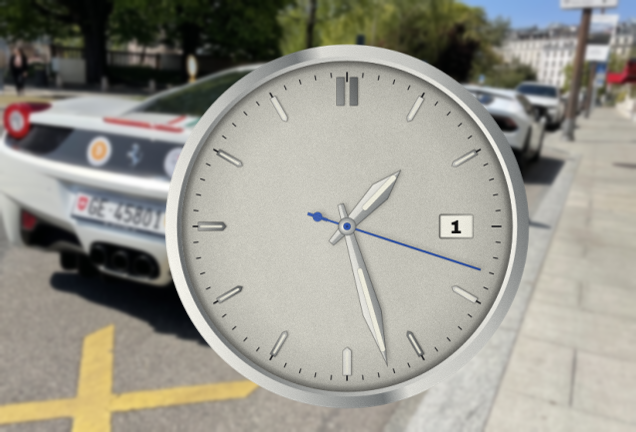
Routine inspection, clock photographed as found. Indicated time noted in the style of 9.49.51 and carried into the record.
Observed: 1.27.18
